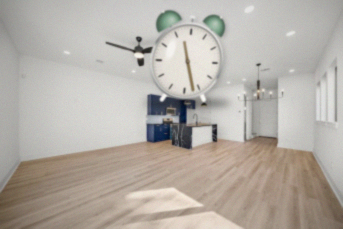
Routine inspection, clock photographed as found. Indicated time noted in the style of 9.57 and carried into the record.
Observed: 11.27
